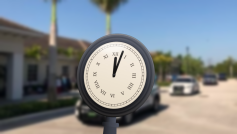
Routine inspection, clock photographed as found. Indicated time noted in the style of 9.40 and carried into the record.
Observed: 12.03
